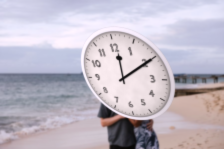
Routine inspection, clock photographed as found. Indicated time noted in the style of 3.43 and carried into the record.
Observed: 12.10
